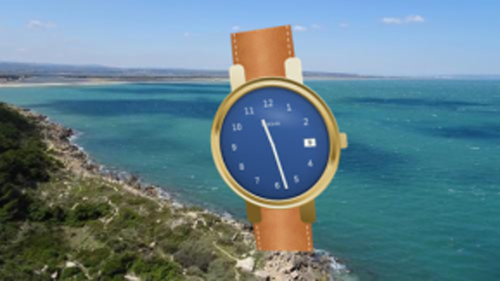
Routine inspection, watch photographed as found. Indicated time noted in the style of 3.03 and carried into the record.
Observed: 11.28
